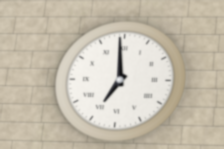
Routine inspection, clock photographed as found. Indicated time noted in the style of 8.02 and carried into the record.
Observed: 6.59
